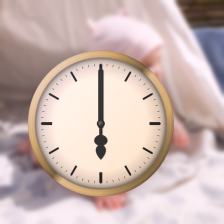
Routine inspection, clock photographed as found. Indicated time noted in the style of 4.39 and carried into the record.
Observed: 6.00
